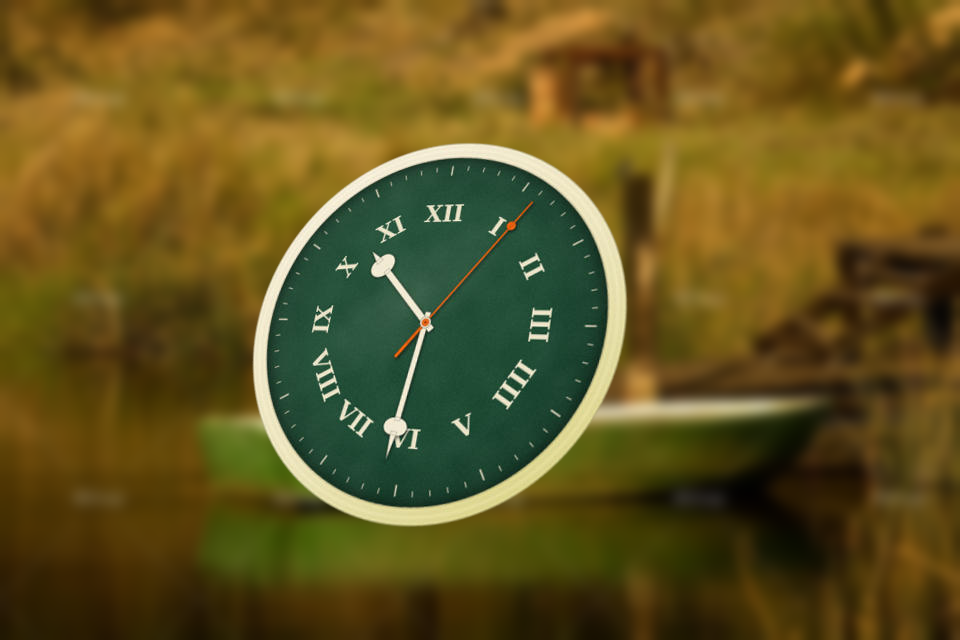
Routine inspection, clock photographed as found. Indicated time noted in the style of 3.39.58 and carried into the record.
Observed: 10.31.06
